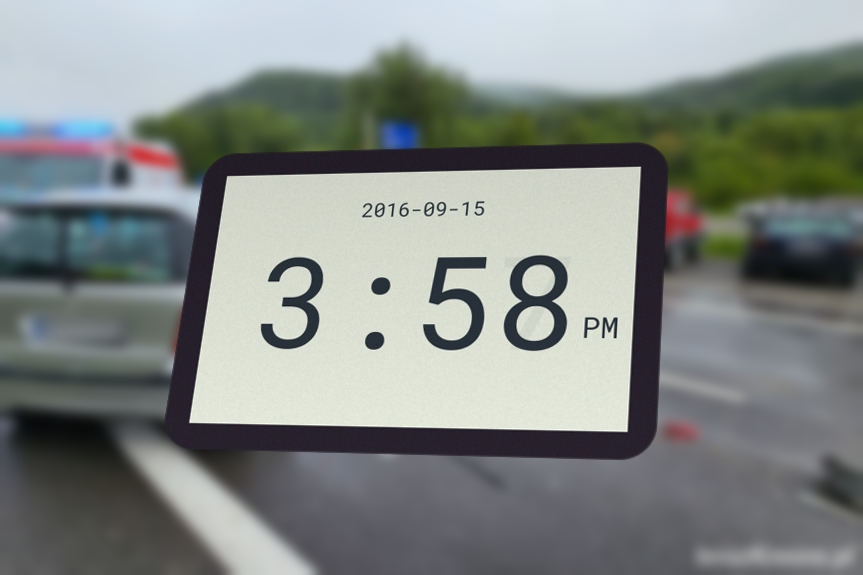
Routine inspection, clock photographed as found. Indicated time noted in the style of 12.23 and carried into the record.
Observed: 3.58
